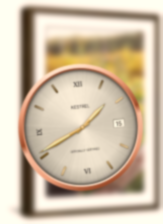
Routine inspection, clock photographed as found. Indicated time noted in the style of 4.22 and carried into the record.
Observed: 1.41
